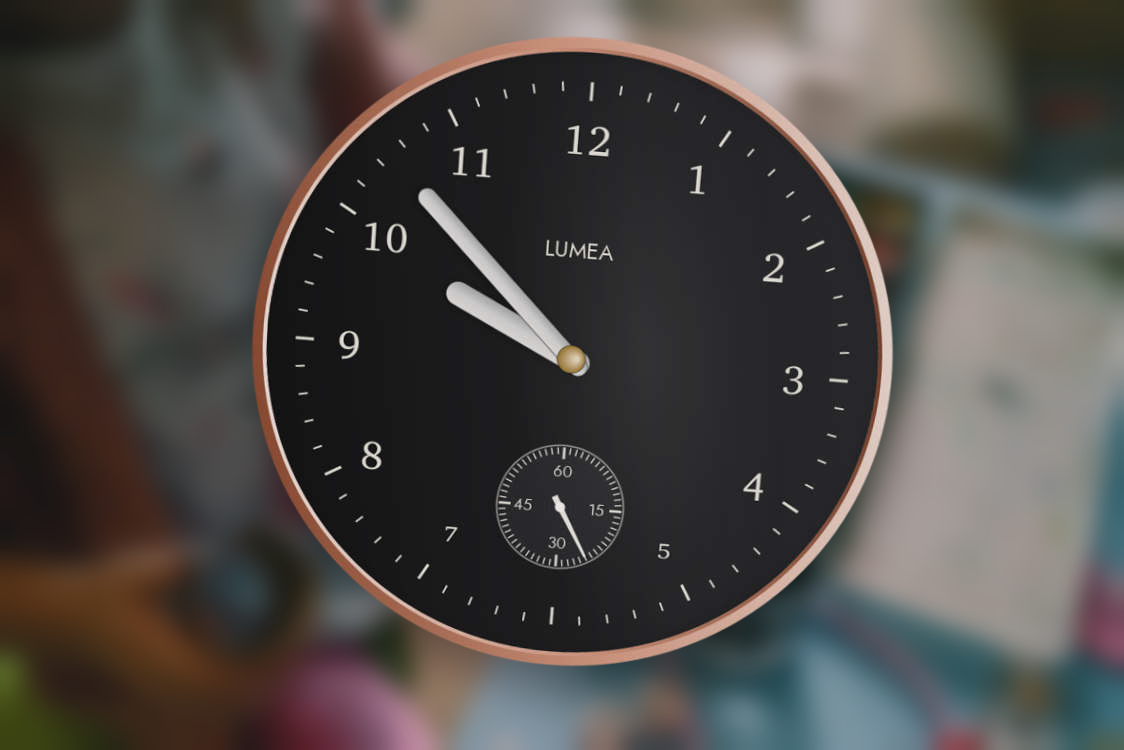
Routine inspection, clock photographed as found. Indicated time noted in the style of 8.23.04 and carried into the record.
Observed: 9.52.25
